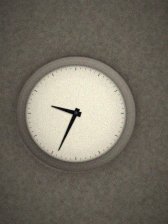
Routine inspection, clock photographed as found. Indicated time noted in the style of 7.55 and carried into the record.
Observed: 9.34
